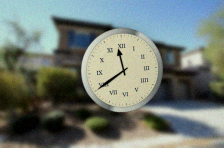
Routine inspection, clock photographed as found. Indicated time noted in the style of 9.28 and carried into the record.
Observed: 11.40
